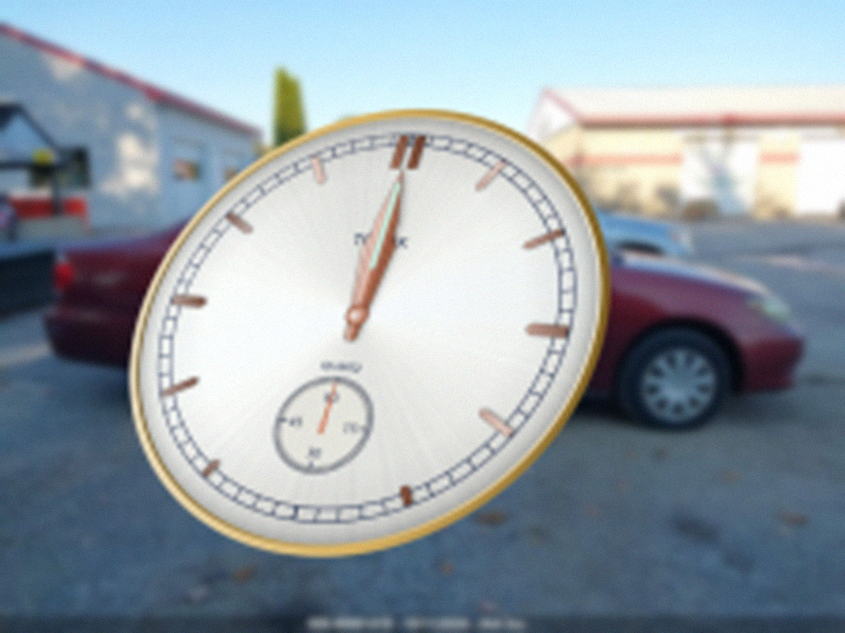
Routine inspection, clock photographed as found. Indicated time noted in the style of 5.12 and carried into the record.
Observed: 12.00
